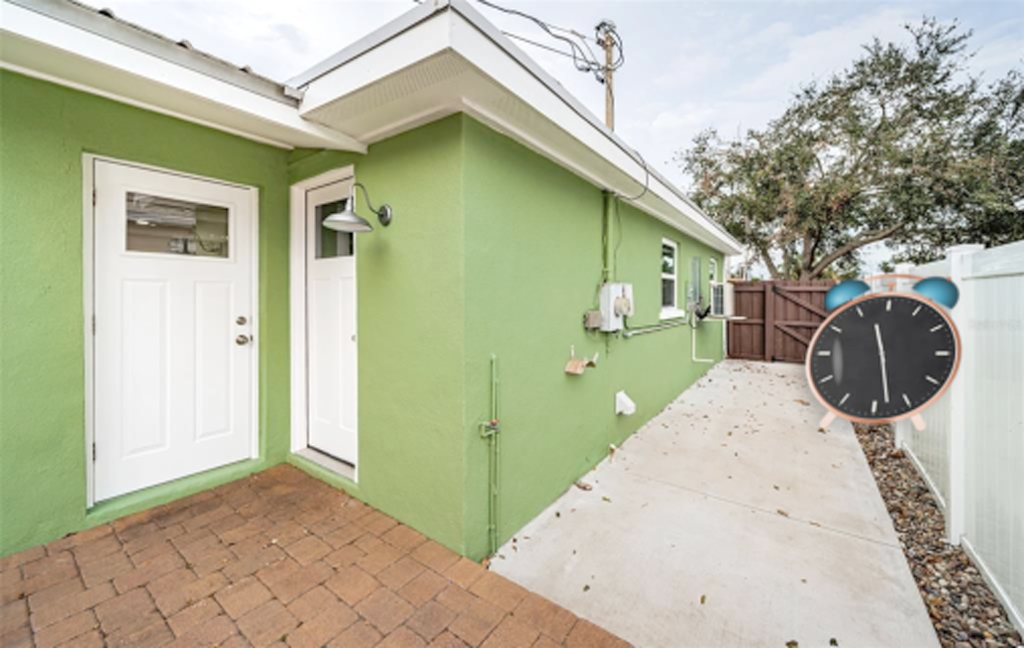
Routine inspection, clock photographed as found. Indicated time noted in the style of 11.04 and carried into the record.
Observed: 11.28
